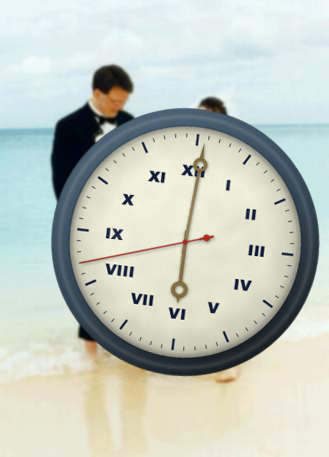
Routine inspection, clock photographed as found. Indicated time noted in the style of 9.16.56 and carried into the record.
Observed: 6.00.42
